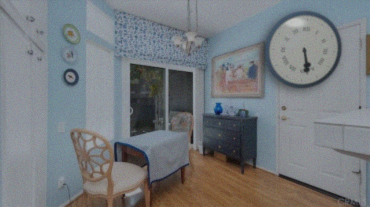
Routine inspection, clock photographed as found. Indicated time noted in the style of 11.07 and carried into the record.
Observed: 5.28
